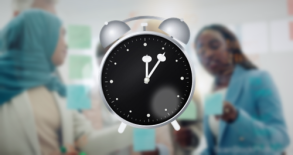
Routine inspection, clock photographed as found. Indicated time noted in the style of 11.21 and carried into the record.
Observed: 12.06
